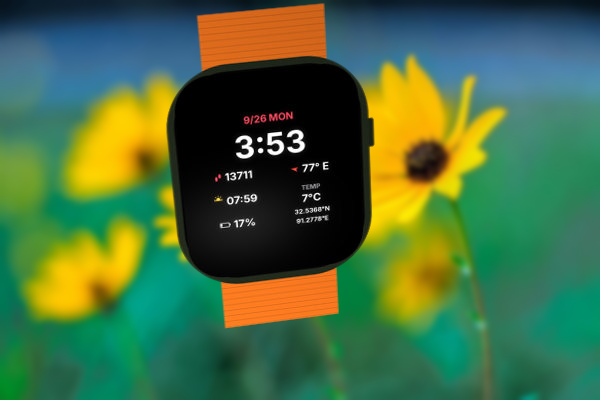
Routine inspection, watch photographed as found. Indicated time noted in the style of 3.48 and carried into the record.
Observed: 3.53
